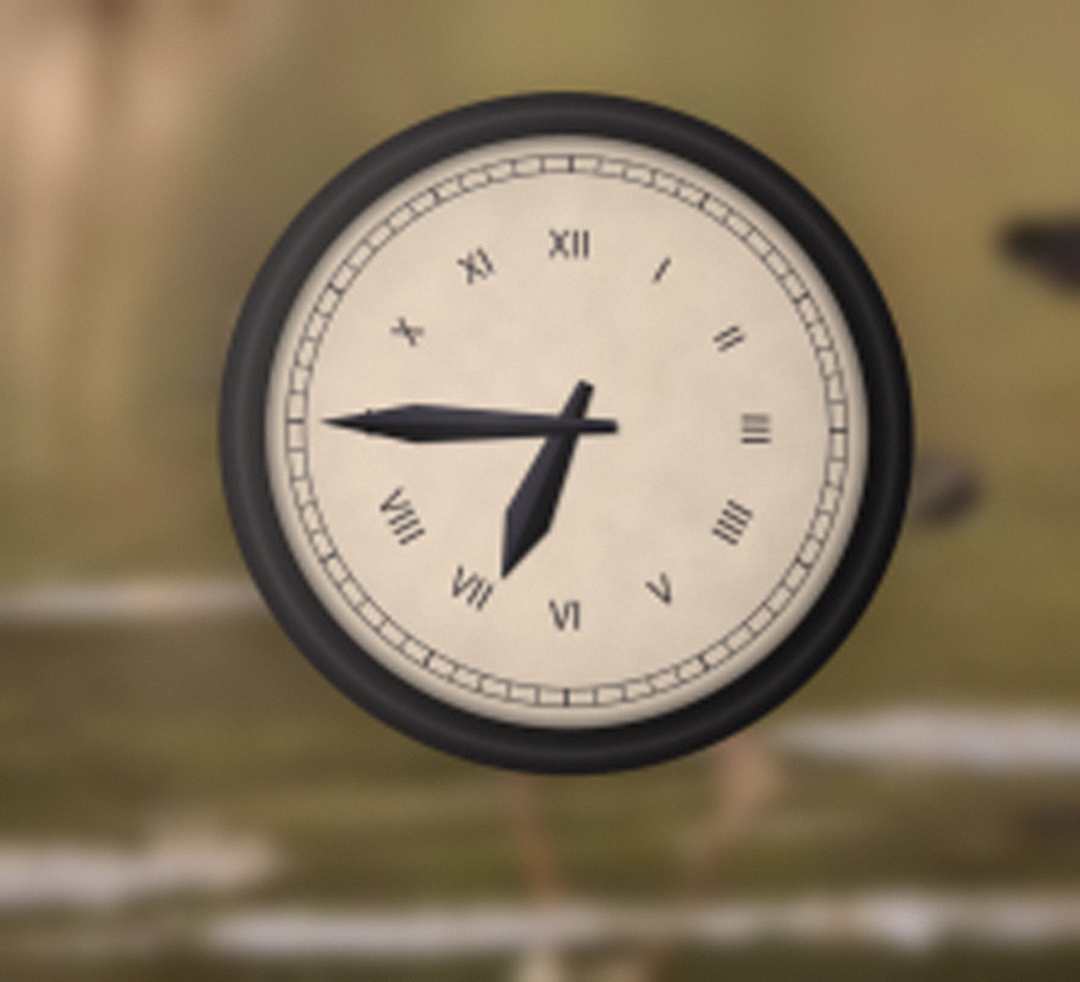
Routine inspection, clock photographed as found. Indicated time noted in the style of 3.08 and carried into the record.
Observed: 6.45
